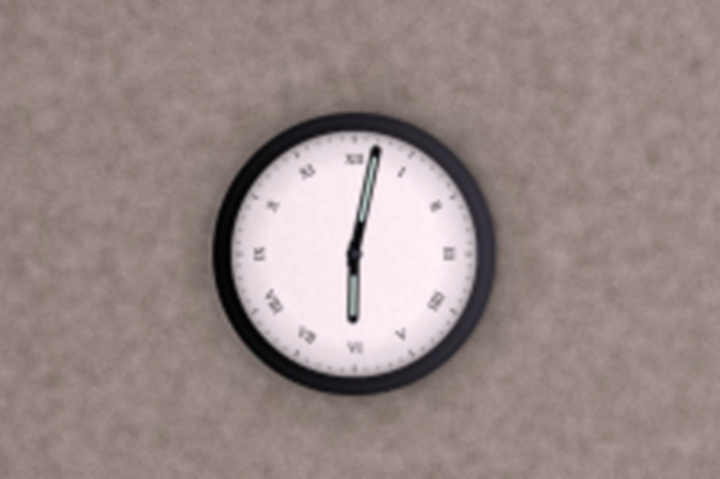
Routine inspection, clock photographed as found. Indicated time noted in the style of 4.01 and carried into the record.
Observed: 6.02
